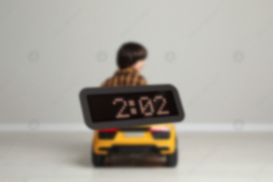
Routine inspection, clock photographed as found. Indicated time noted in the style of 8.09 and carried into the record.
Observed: 2.02
